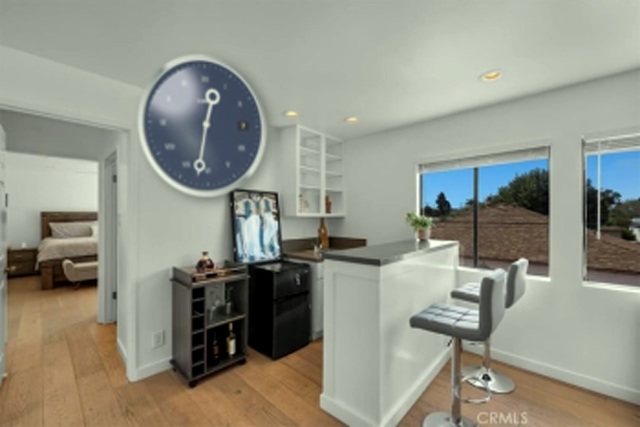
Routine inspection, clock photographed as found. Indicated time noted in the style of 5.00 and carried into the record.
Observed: 12.32
